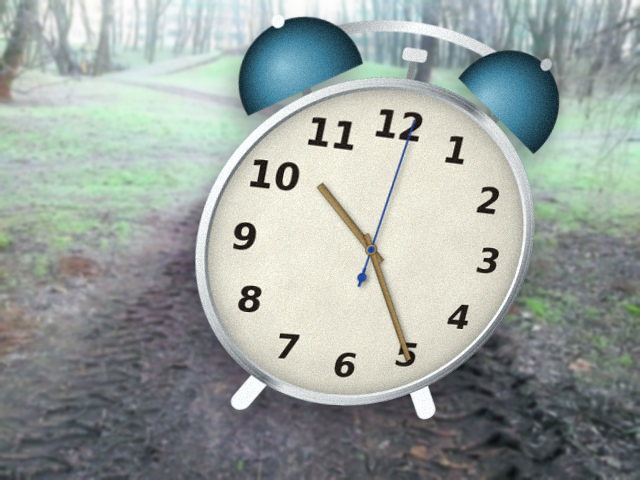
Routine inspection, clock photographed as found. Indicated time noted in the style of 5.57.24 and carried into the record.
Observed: 10.25.01
